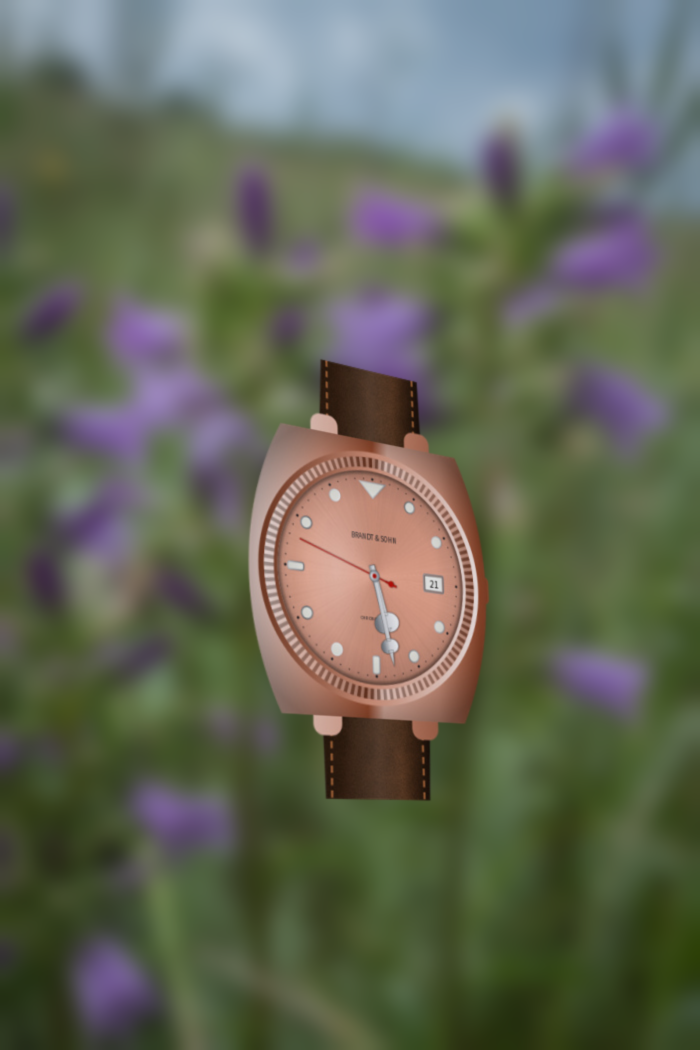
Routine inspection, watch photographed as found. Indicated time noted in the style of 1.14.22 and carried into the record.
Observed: 5.27.48
